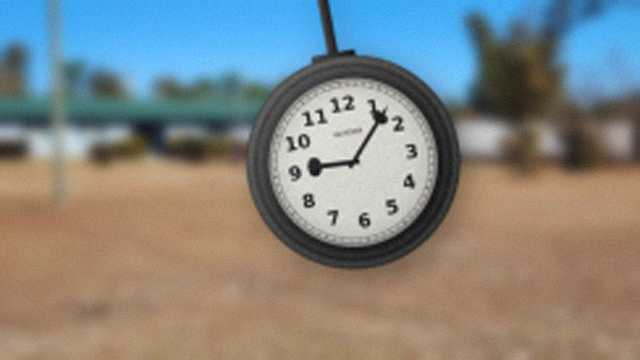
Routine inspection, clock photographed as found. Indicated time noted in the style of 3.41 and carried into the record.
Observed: 9.07
